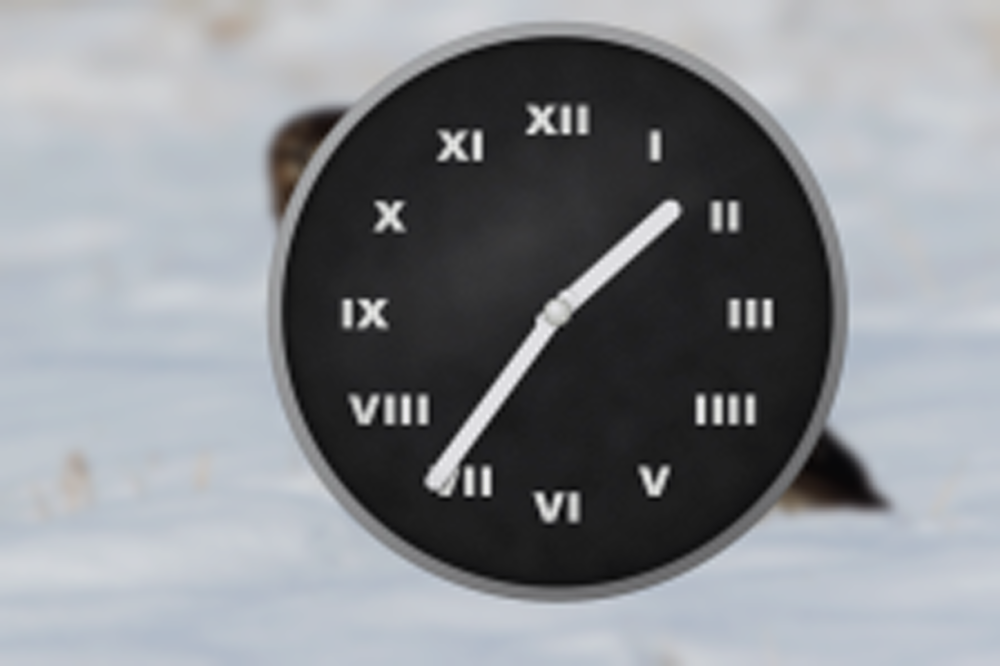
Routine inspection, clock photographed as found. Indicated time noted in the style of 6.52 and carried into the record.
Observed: 1.36
